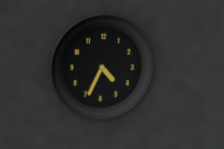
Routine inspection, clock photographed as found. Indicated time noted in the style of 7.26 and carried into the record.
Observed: 4.34
